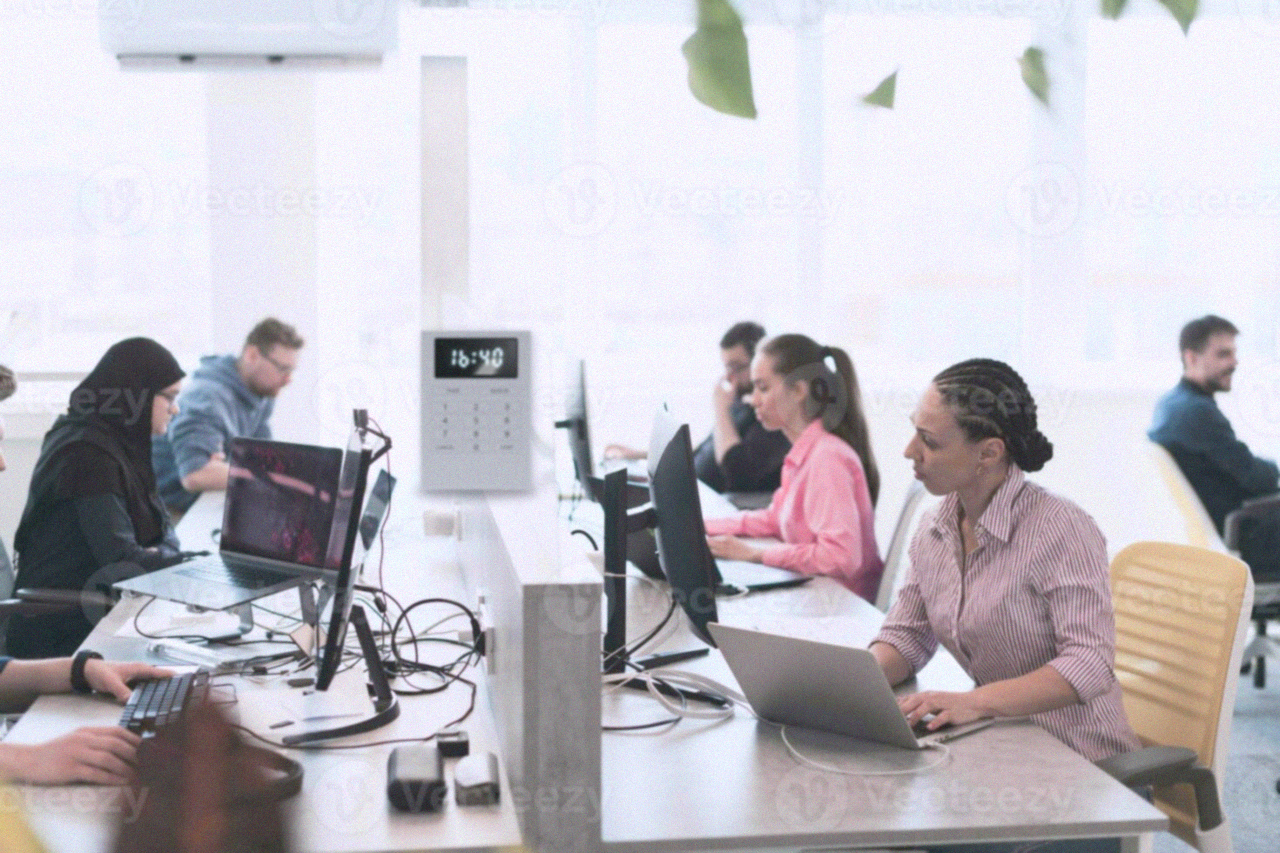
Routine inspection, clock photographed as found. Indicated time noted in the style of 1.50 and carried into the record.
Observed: 16.40
